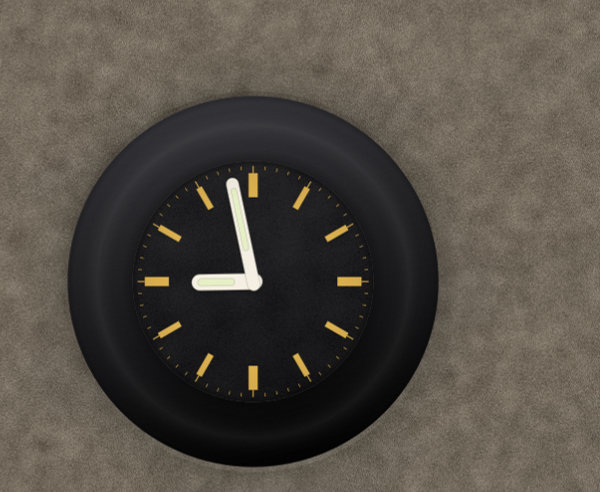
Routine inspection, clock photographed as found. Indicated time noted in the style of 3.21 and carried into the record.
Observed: 8.58
